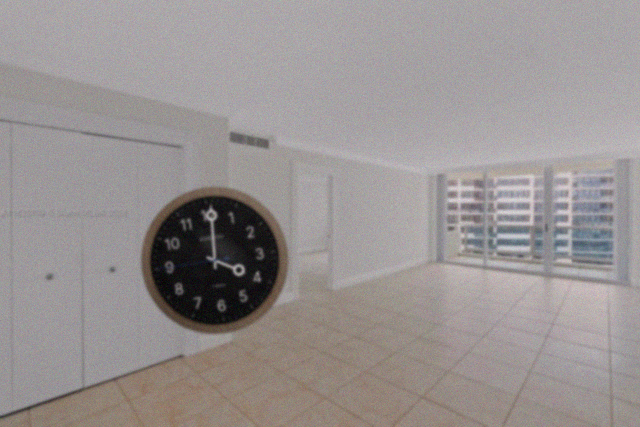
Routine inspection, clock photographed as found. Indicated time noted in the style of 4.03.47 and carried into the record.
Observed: 4.00.45
